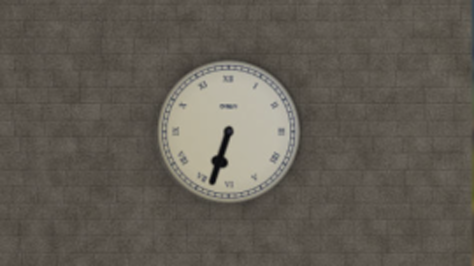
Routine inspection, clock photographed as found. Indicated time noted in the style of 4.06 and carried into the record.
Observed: 6.33
